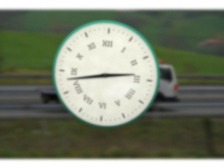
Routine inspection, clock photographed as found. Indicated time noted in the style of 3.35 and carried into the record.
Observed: 2.43
